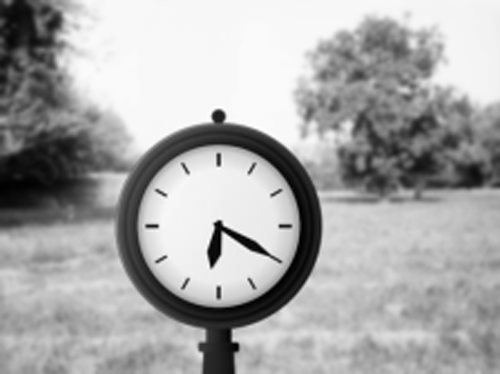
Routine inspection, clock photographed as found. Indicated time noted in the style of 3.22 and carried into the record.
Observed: 6.20
